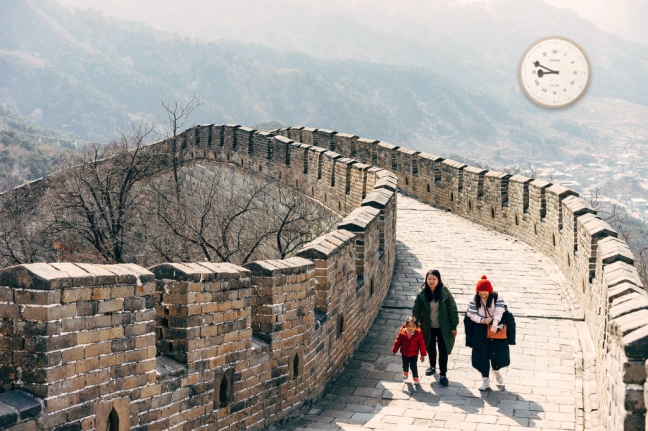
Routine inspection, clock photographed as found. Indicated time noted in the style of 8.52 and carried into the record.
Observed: 8.49
